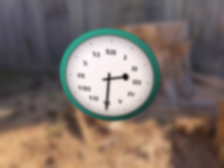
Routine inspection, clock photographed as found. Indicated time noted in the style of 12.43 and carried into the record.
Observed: 2.30
